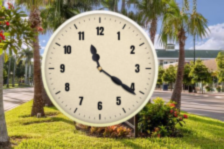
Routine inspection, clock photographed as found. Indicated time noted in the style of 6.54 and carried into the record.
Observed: 11.21
